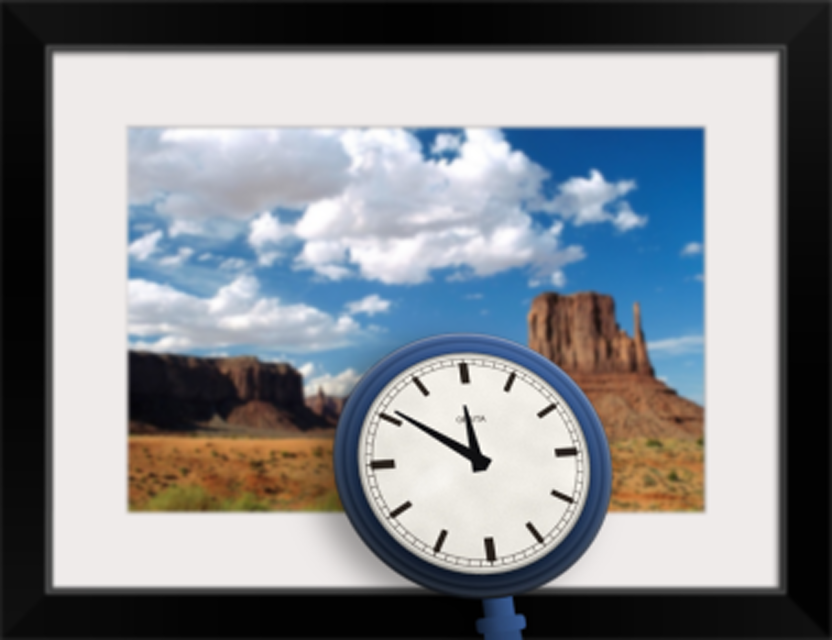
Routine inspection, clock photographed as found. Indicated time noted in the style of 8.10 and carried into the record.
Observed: 11.51
